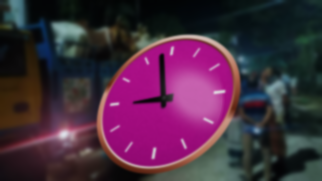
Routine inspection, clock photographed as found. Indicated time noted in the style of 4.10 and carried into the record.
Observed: 8.58
